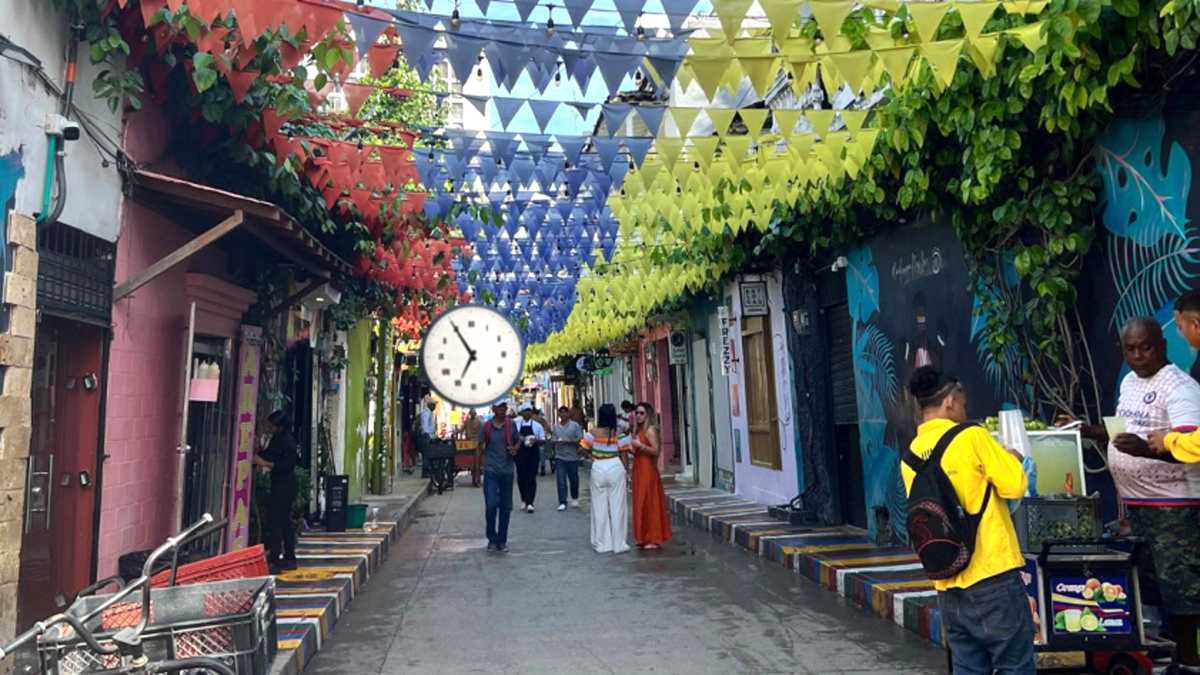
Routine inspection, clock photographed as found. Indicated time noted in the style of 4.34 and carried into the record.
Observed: 6.55
